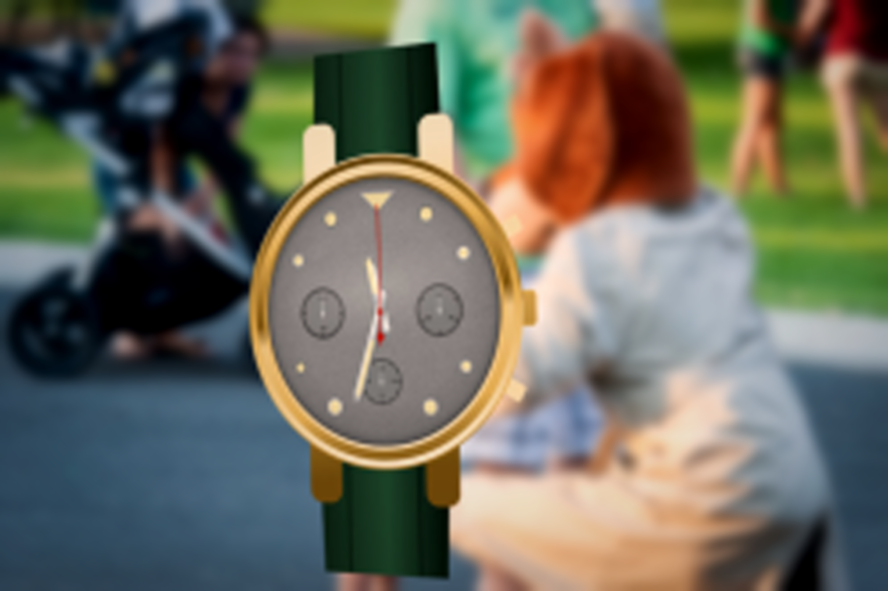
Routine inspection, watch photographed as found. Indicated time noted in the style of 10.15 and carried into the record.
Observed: 11.33
